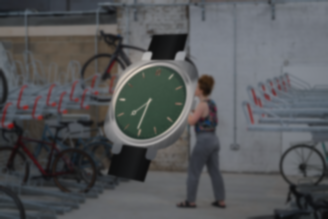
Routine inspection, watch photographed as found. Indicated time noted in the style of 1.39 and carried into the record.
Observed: 7.31
